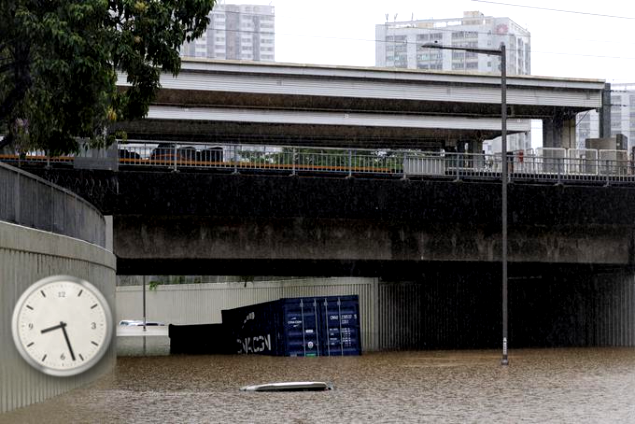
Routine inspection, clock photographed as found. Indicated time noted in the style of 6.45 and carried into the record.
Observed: 8.27
